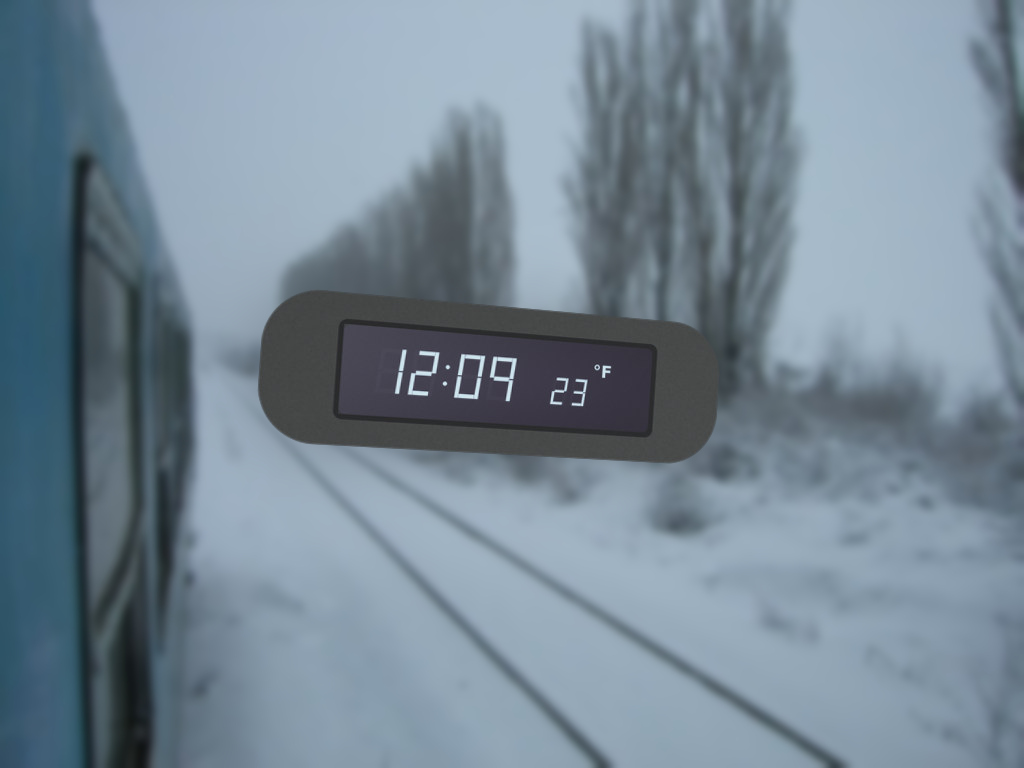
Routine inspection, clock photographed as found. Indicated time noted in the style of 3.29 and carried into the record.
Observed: 12.09
